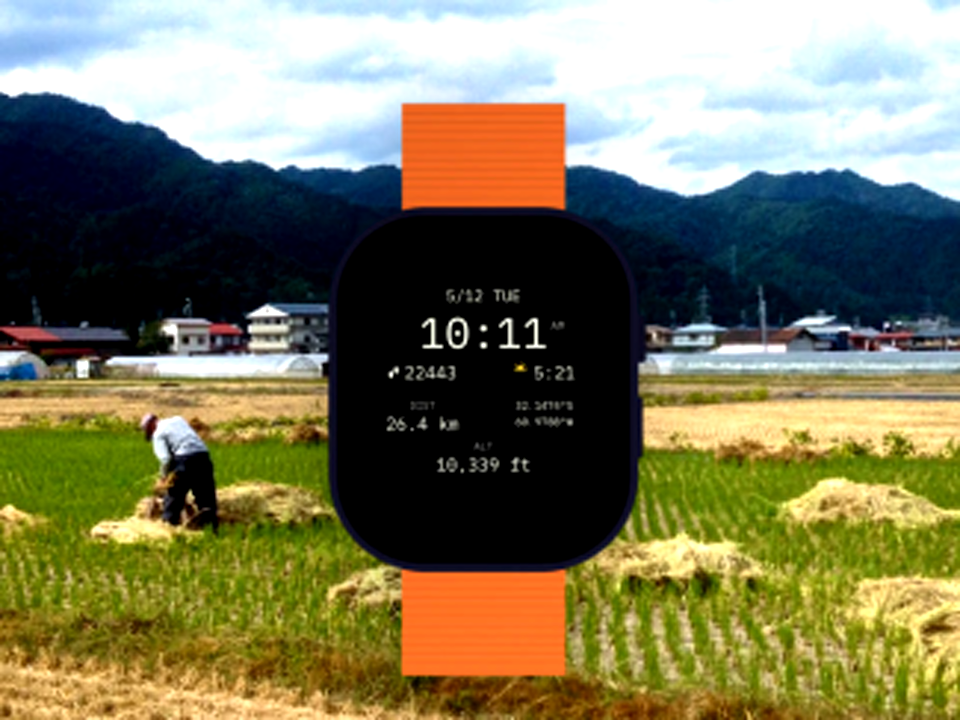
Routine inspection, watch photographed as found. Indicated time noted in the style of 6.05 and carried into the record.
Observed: 10.11
